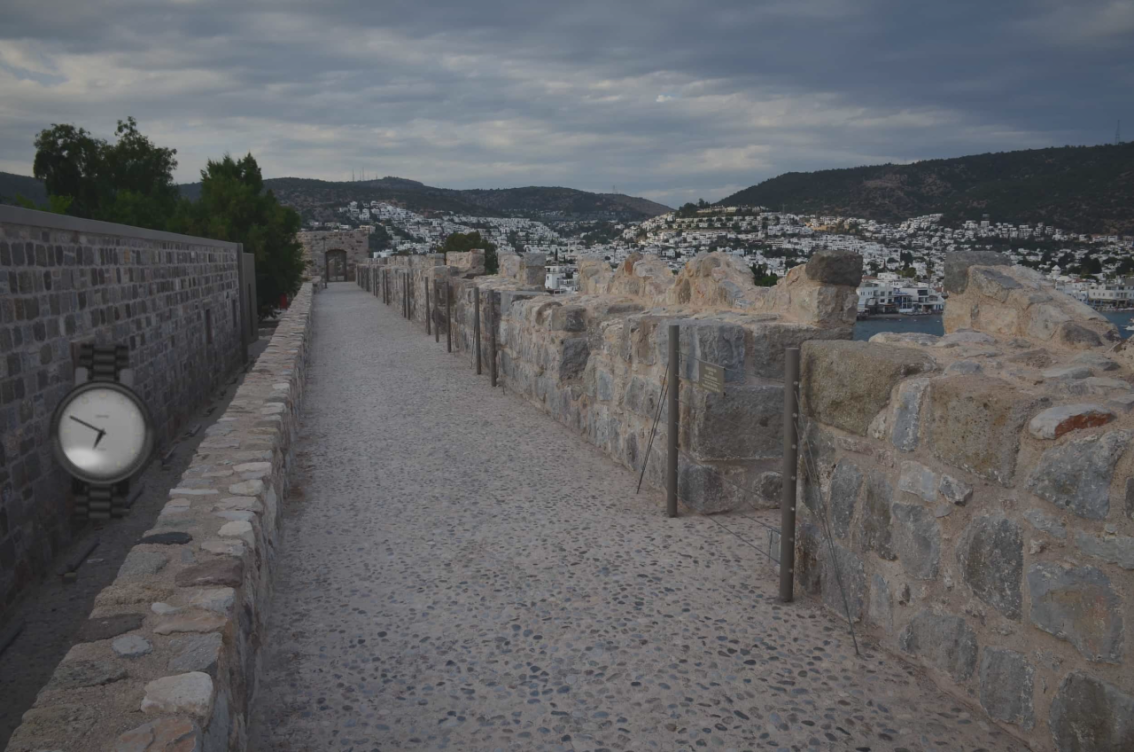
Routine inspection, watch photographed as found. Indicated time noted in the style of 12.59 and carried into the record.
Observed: 6.49
